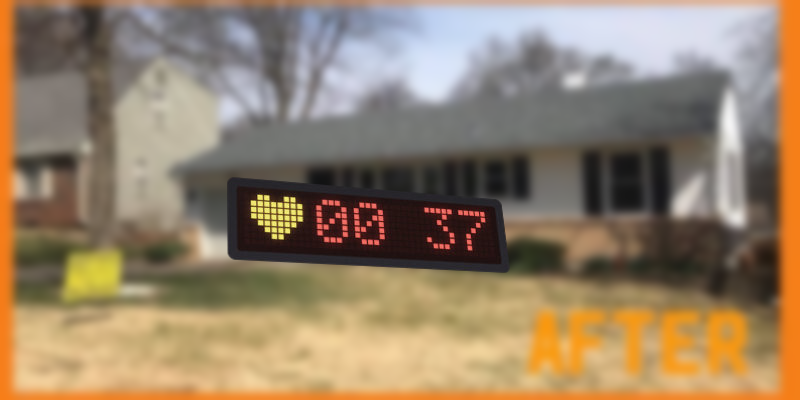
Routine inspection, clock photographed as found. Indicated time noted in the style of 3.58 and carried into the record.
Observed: 0.37
